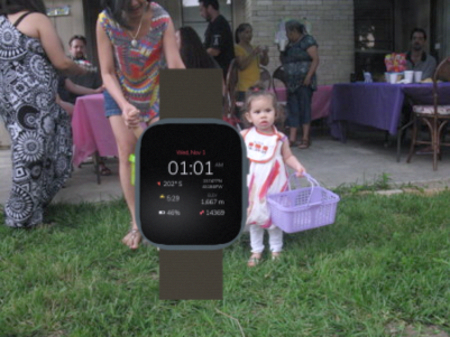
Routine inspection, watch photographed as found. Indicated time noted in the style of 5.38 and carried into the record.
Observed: 1.01
